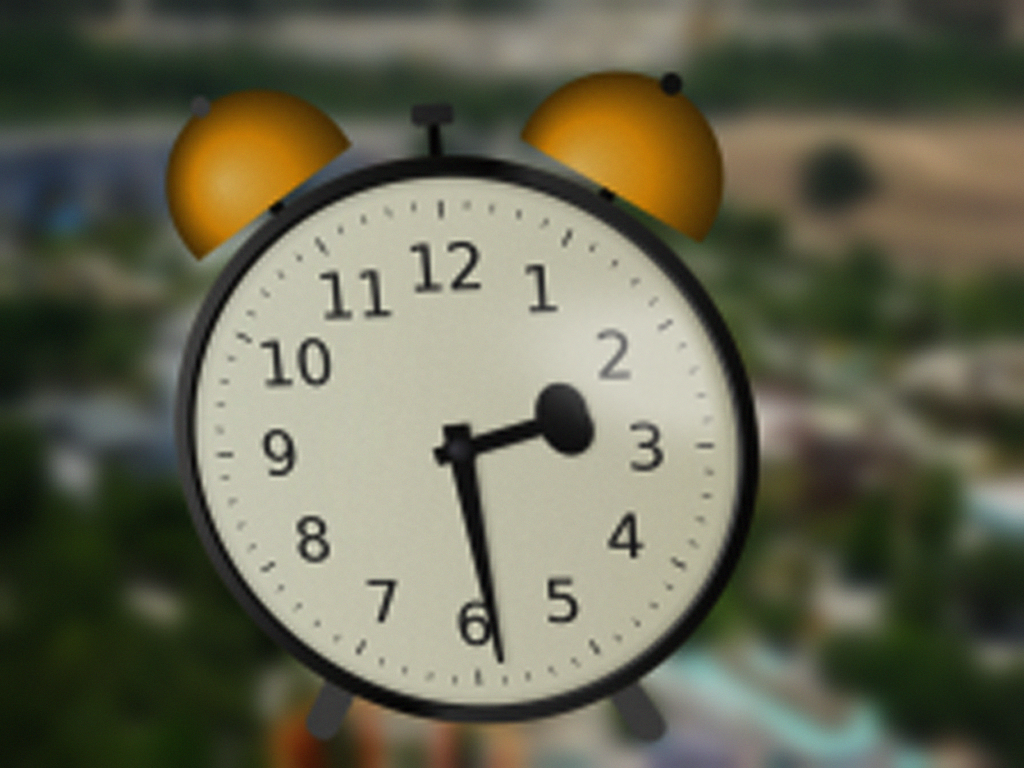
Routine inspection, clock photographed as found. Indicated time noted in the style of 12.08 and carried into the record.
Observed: 2.29
